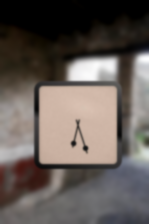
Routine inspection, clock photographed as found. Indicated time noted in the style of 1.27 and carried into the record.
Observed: 6.27
